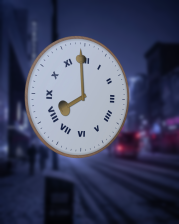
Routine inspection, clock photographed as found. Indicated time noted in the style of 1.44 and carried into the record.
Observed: 7.59
